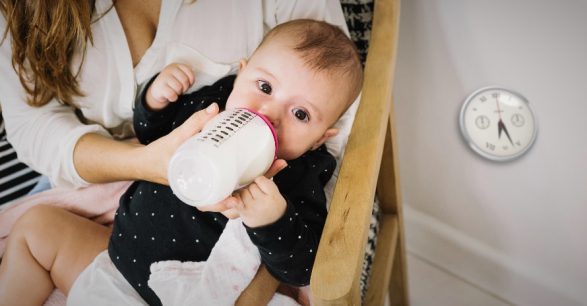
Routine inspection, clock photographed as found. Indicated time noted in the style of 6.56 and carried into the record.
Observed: 6.27
